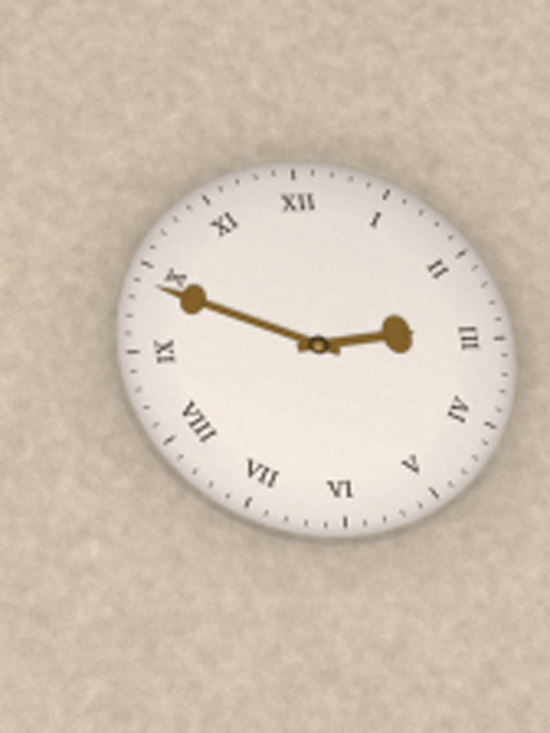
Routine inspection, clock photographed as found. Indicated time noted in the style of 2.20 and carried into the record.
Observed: 2.49
